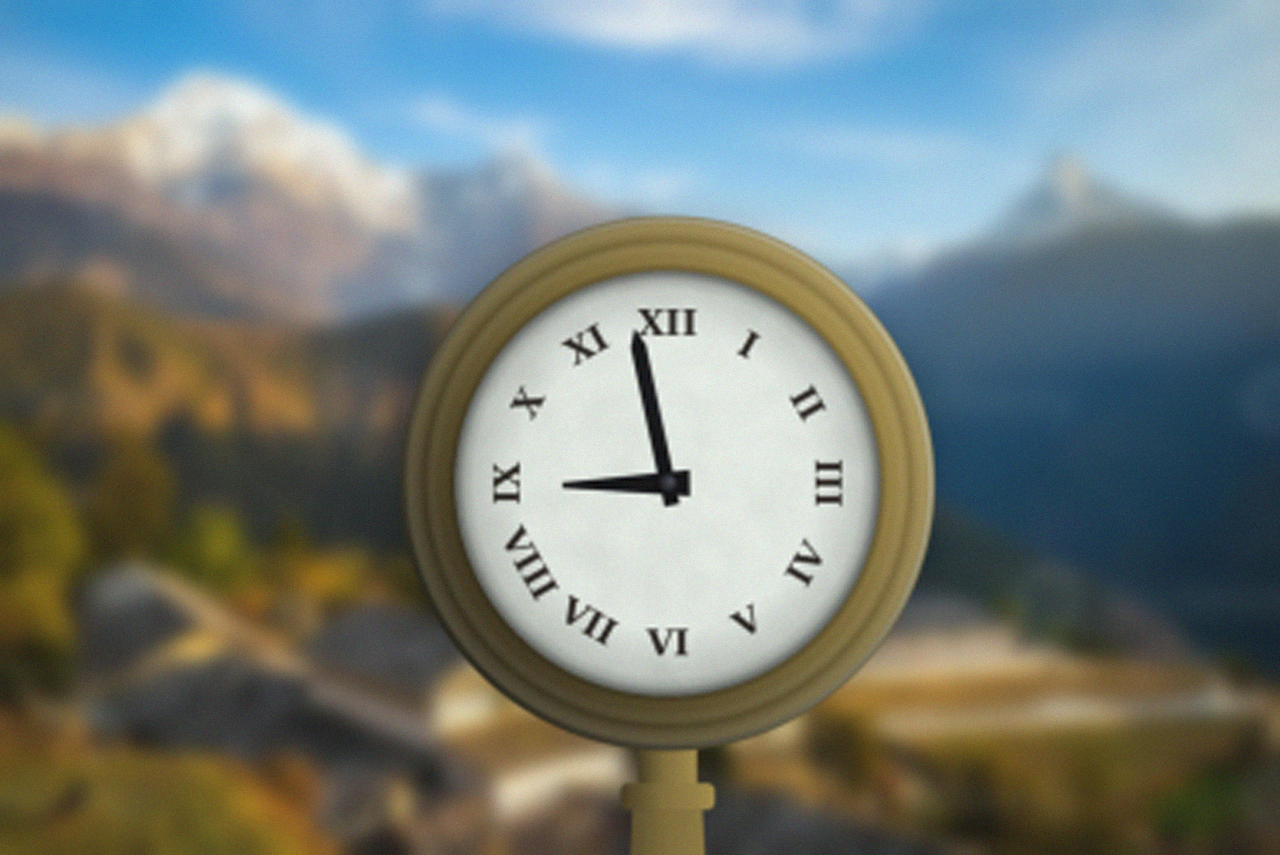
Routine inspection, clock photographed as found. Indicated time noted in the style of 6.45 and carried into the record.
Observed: 8.58
